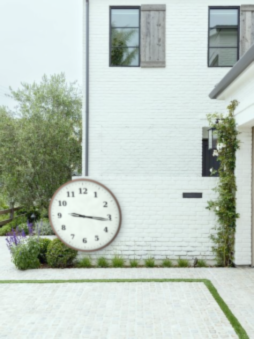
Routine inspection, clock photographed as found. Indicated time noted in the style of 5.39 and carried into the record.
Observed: 9.16
